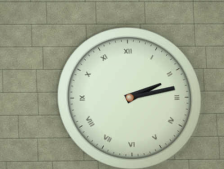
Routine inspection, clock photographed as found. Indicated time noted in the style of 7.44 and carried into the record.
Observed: 2.13
